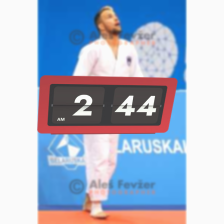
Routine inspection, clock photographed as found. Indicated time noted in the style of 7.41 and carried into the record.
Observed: 2.44
